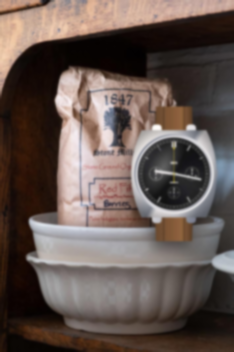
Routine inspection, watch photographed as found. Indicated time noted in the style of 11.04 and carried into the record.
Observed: 9.17
